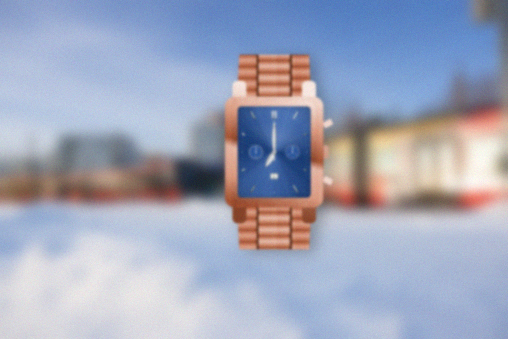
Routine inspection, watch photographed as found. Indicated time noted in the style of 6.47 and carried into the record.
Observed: 7.00
